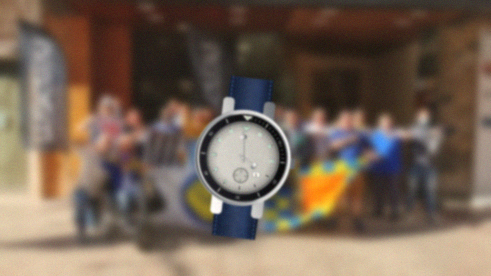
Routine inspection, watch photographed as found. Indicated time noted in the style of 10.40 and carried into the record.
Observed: 3.59
